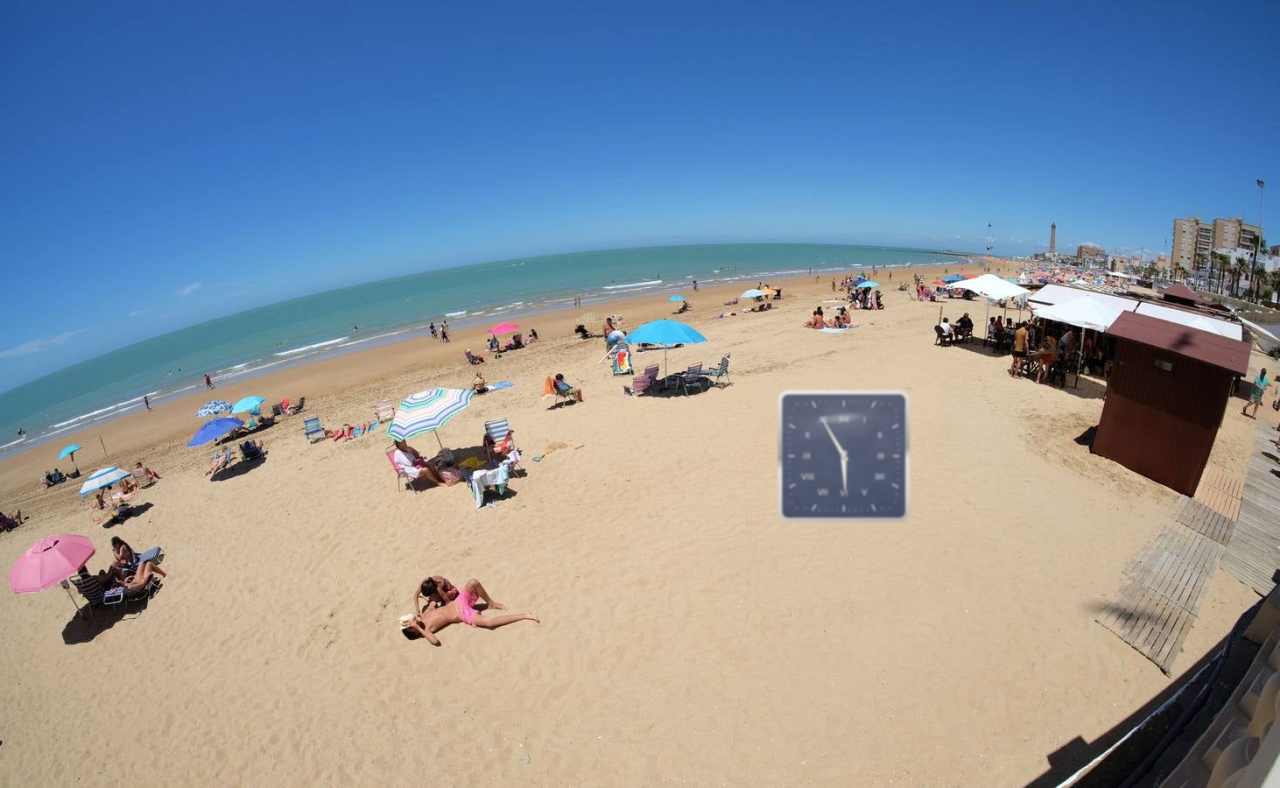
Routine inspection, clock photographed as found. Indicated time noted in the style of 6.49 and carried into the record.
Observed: 5.55
